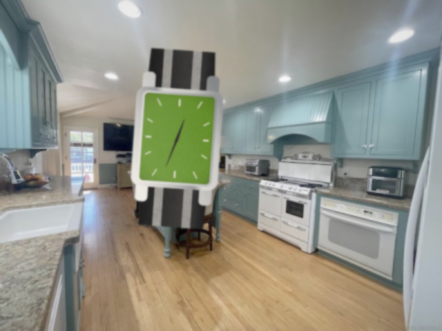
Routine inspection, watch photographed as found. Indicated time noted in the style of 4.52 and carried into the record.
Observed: 12.33
